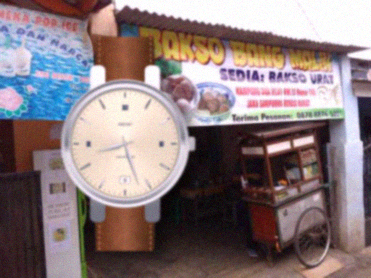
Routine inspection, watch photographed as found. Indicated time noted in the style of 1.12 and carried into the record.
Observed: 8.27
